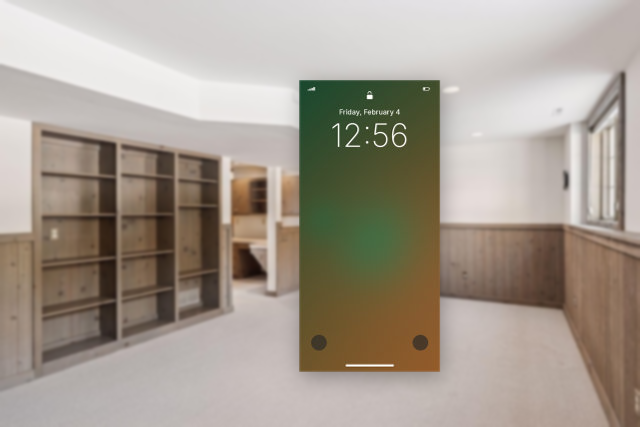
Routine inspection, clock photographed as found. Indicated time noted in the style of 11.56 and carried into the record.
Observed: 12.56
